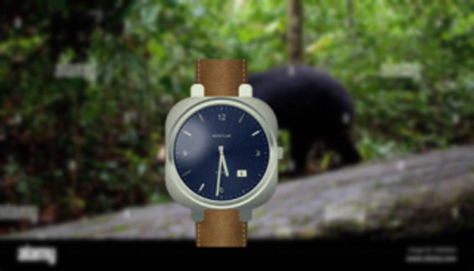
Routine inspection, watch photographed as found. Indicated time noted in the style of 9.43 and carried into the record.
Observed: 5.31
